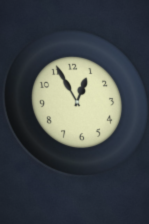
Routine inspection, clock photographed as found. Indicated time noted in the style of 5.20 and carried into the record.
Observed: 12.56
